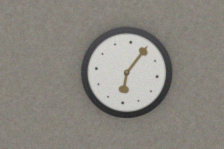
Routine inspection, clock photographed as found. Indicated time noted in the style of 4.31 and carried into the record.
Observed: 6.05
